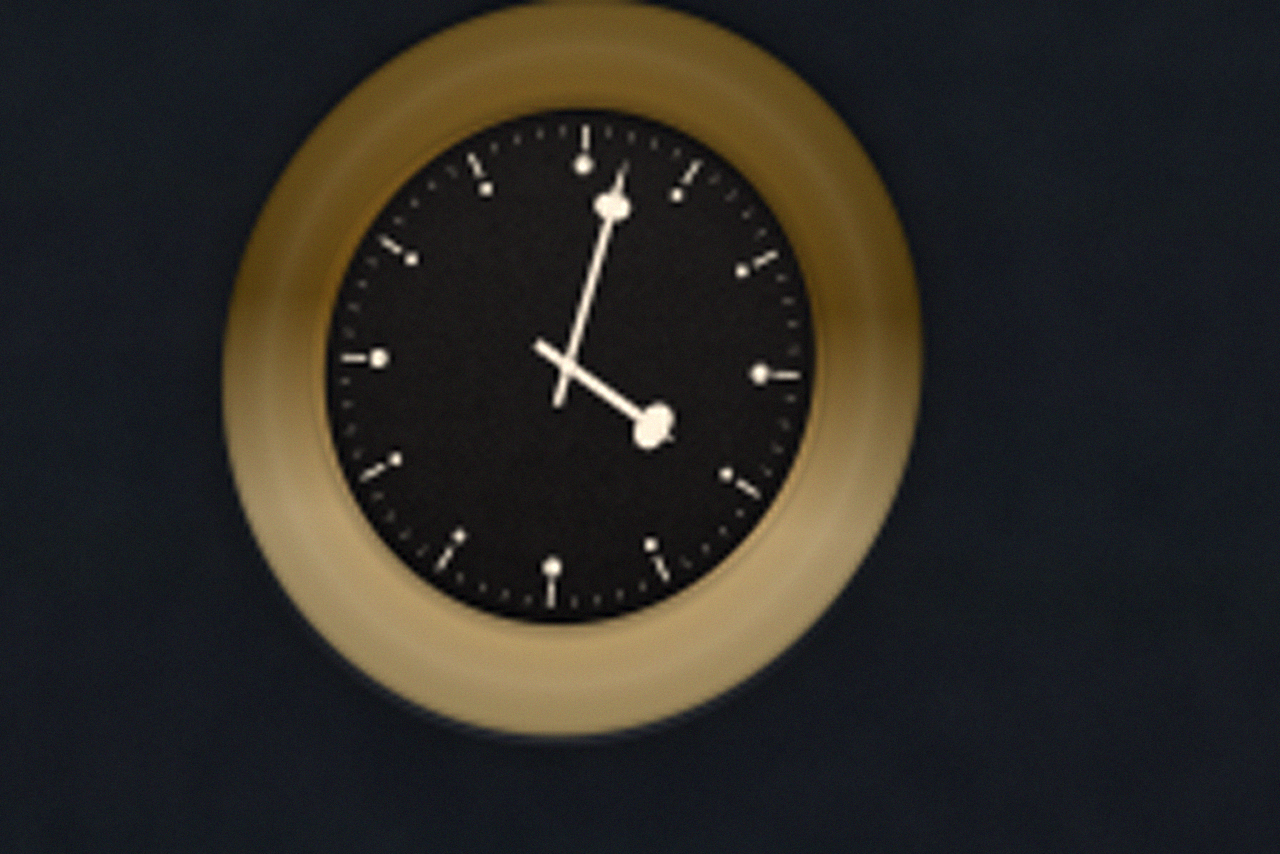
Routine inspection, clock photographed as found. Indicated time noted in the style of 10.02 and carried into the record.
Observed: 4.02
